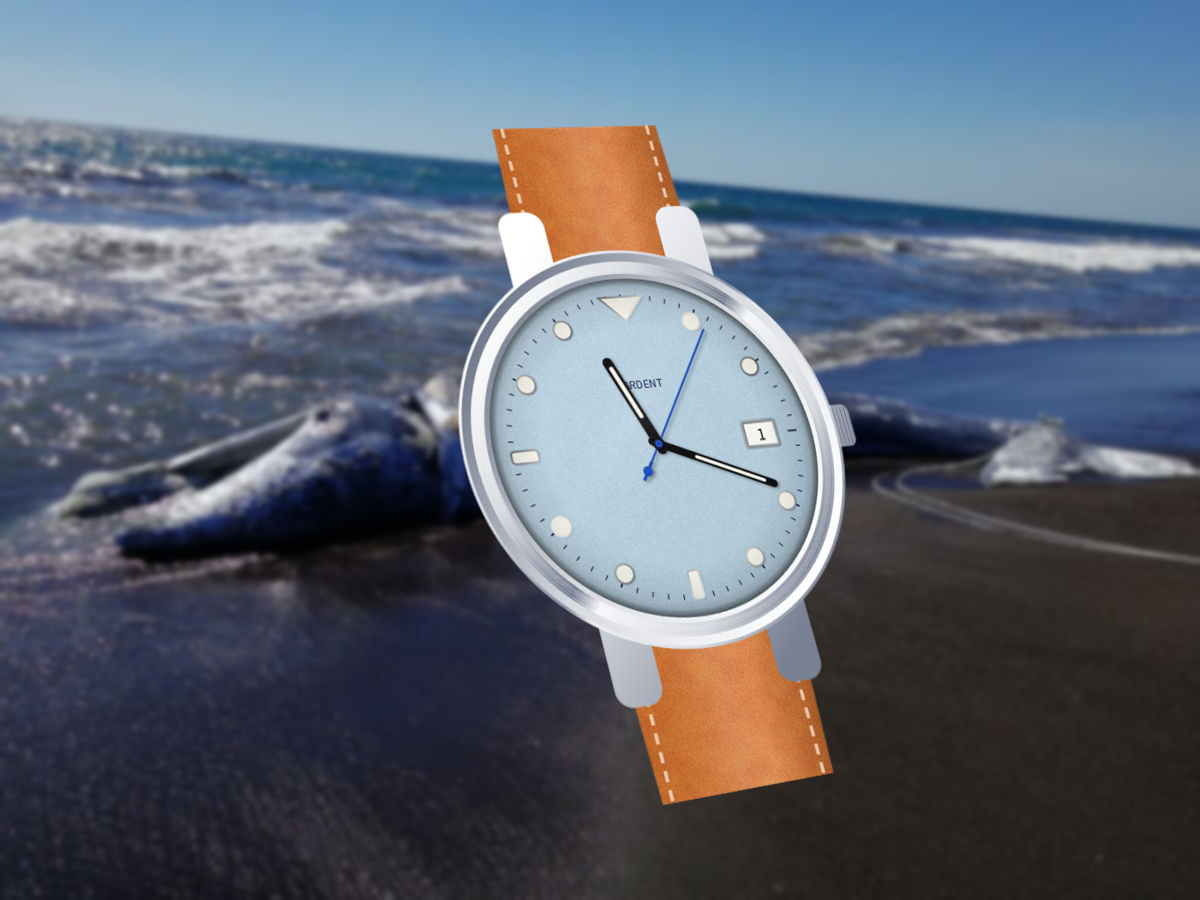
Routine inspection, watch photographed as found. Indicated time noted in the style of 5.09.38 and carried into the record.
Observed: 11.19.06
